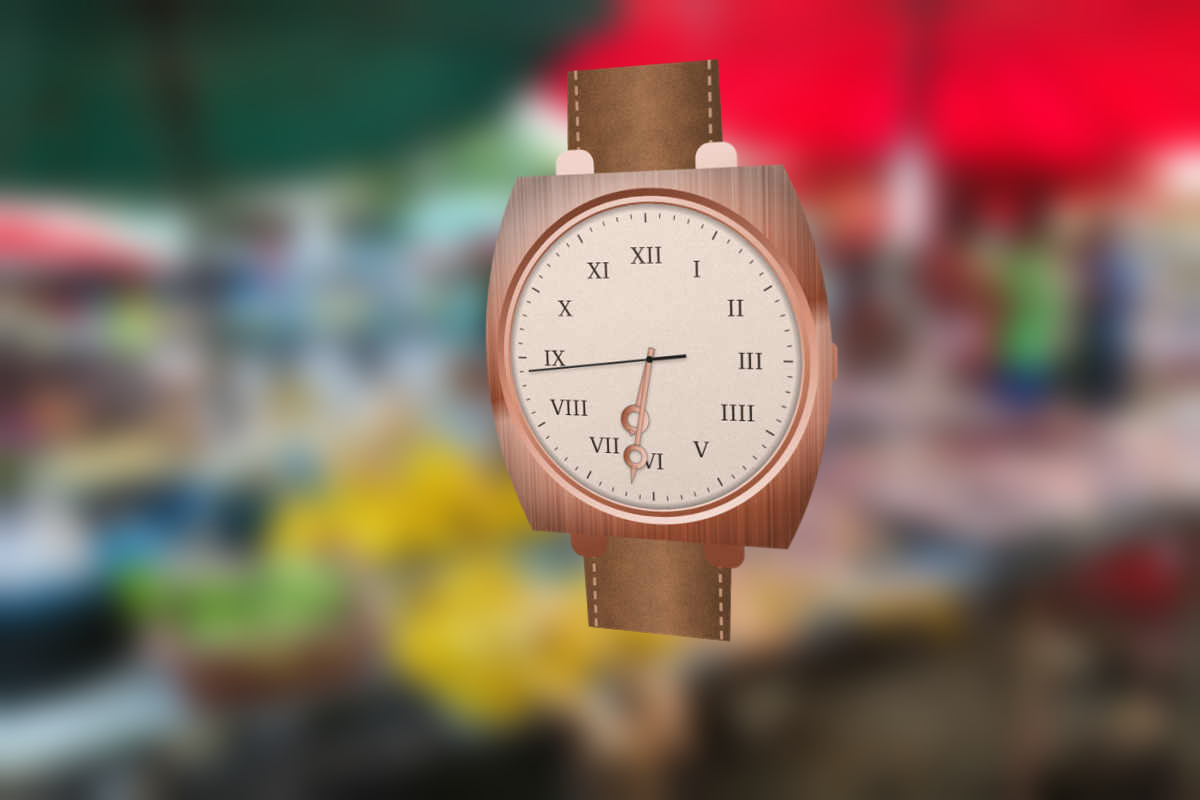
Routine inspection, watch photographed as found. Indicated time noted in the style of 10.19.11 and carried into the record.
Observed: 6.31.44
